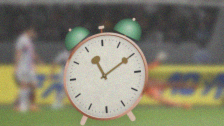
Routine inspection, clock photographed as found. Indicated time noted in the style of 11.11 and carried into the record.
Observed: 11.10
